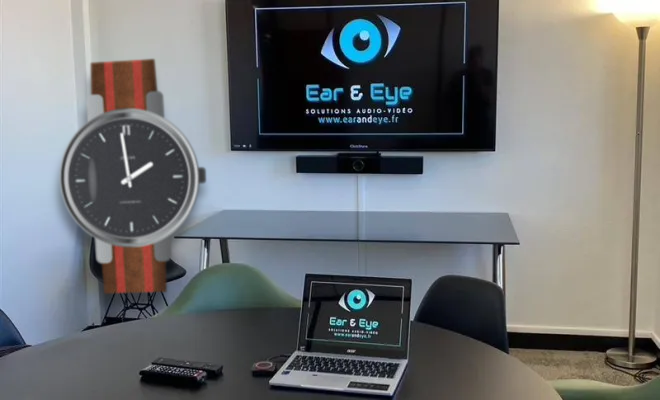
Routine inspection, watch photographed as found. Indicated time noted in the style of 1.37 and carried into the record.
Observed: 1.59
